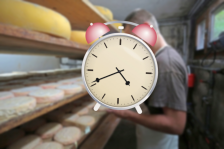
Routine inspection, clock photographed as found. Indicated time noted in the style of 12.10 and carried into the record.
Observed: 4.41
